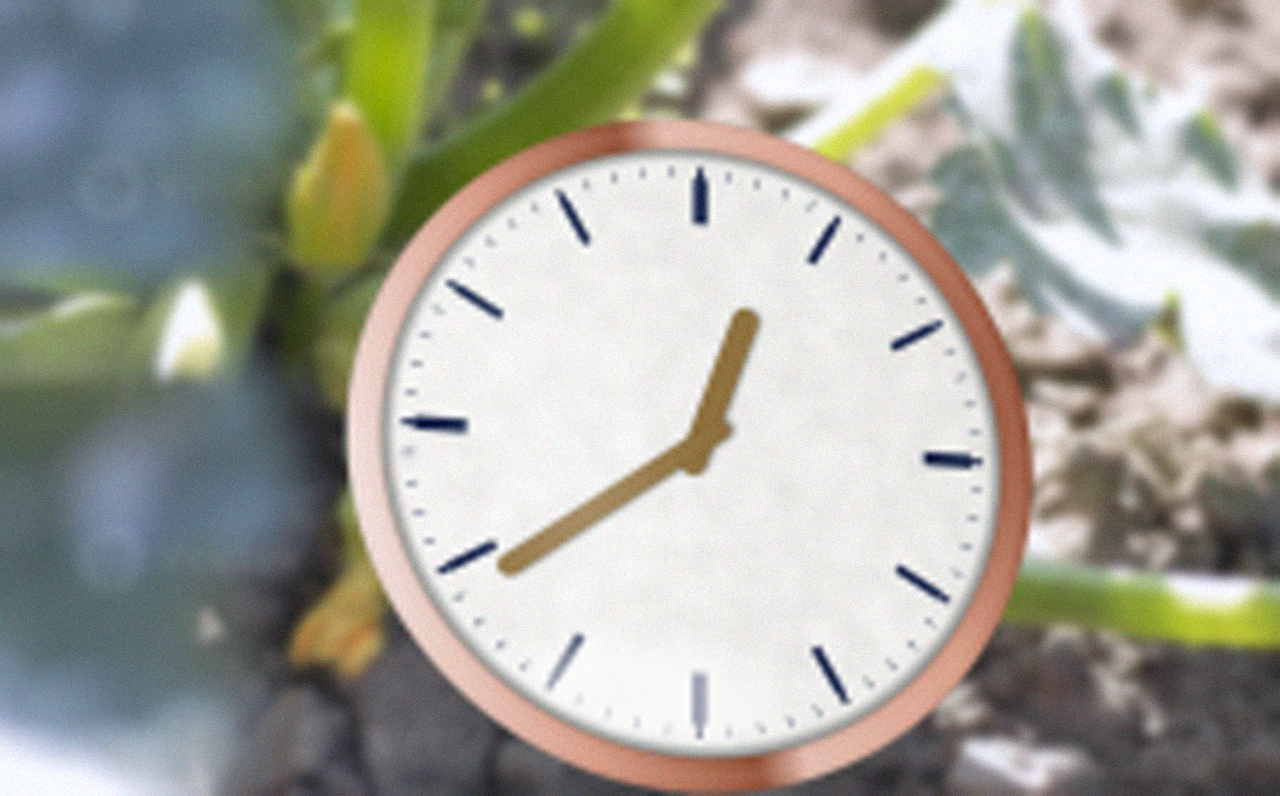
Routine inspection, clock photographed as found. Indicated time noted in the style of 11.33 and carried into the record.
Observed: 12.39
